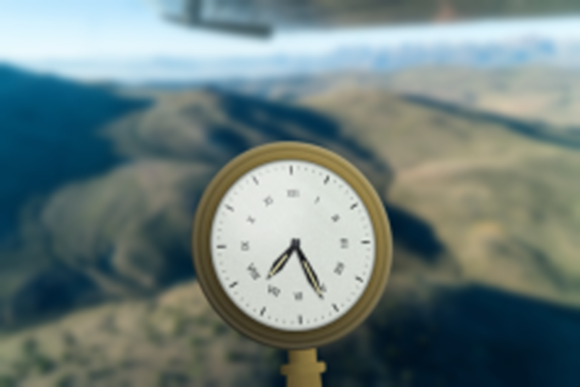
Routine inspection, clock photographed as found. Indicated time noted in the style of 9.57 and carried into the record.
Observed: 7.26
